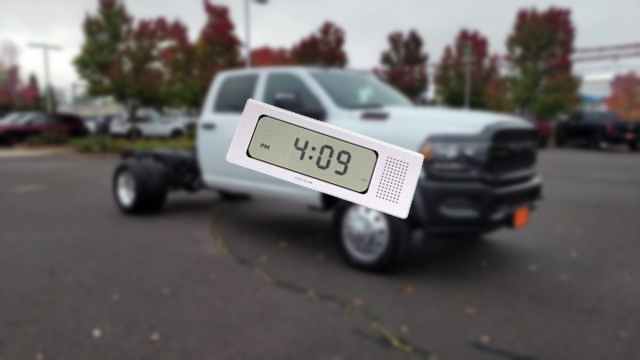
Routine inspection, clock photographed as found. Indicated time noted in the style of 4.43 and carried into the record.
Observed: 4.09
